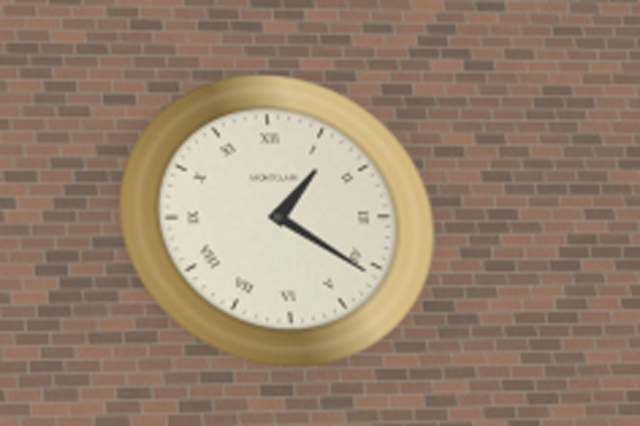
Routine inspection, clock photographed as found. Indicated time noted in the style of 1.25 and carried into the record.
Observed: 1.21
